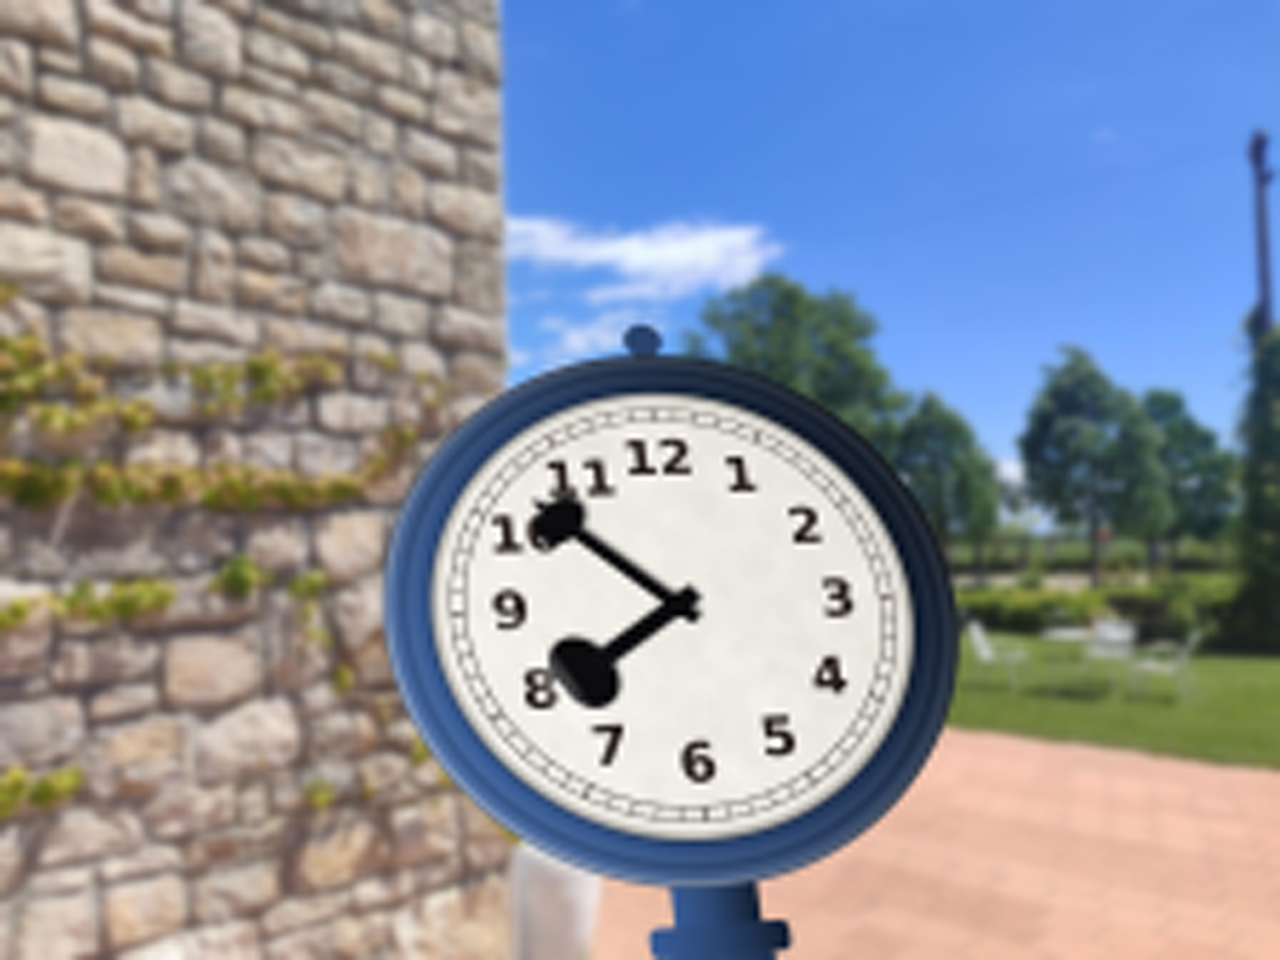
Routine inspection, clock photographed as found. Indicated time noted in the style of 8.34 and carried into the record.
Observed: 7.52
